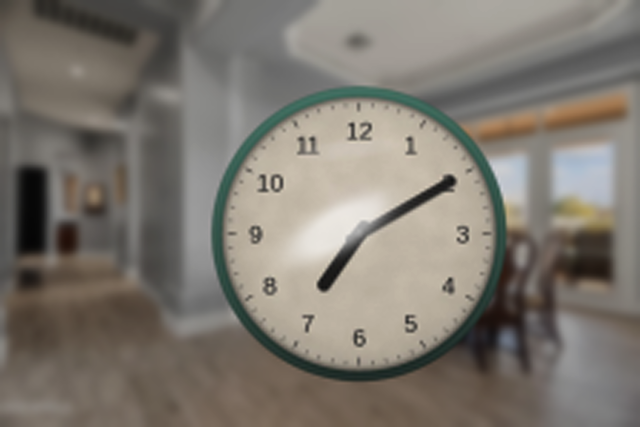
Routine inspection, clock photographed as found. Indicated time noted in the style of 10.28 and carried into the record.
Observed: 7.10
